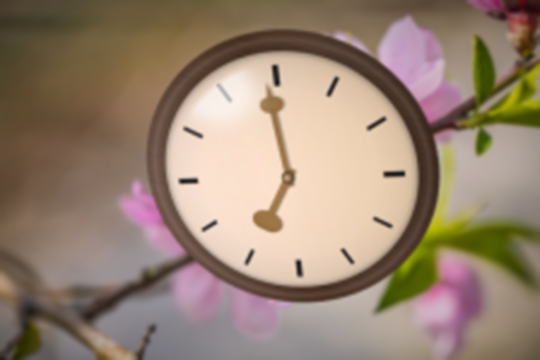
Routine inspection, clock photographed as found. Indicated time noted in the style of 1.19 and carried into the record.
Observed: 6.59
